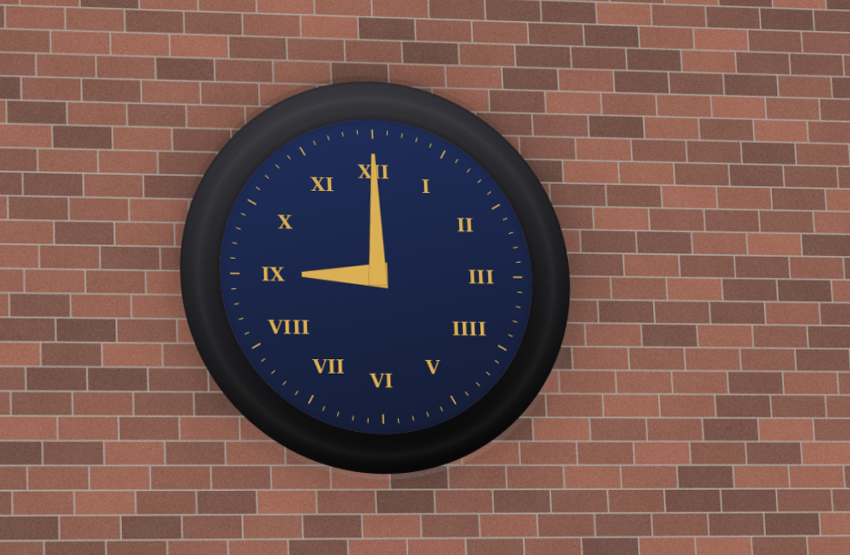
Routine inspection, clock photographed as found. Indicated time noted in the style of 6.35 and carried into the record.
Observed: 9.00
